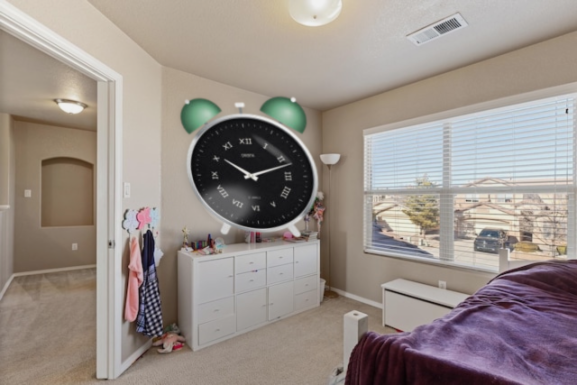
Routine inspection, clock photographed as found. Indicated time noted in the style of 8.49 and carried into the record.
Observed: 10.12
